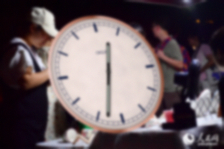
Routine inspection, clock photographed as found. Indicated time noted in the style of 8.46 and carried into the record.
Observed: 12.33
